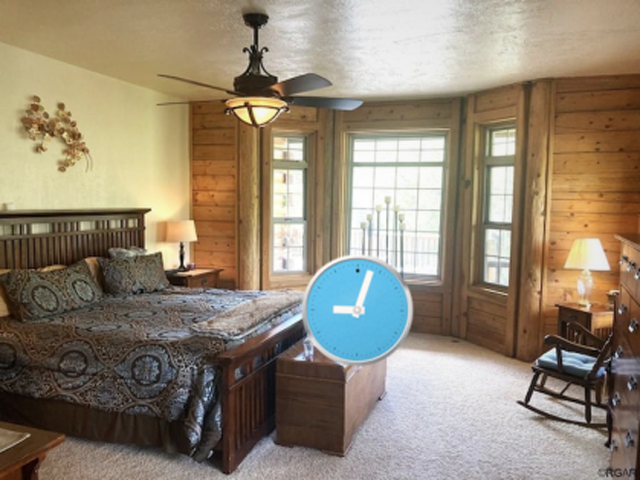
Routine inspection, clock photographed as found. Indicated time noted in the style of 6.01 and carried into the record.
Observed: 9.03
